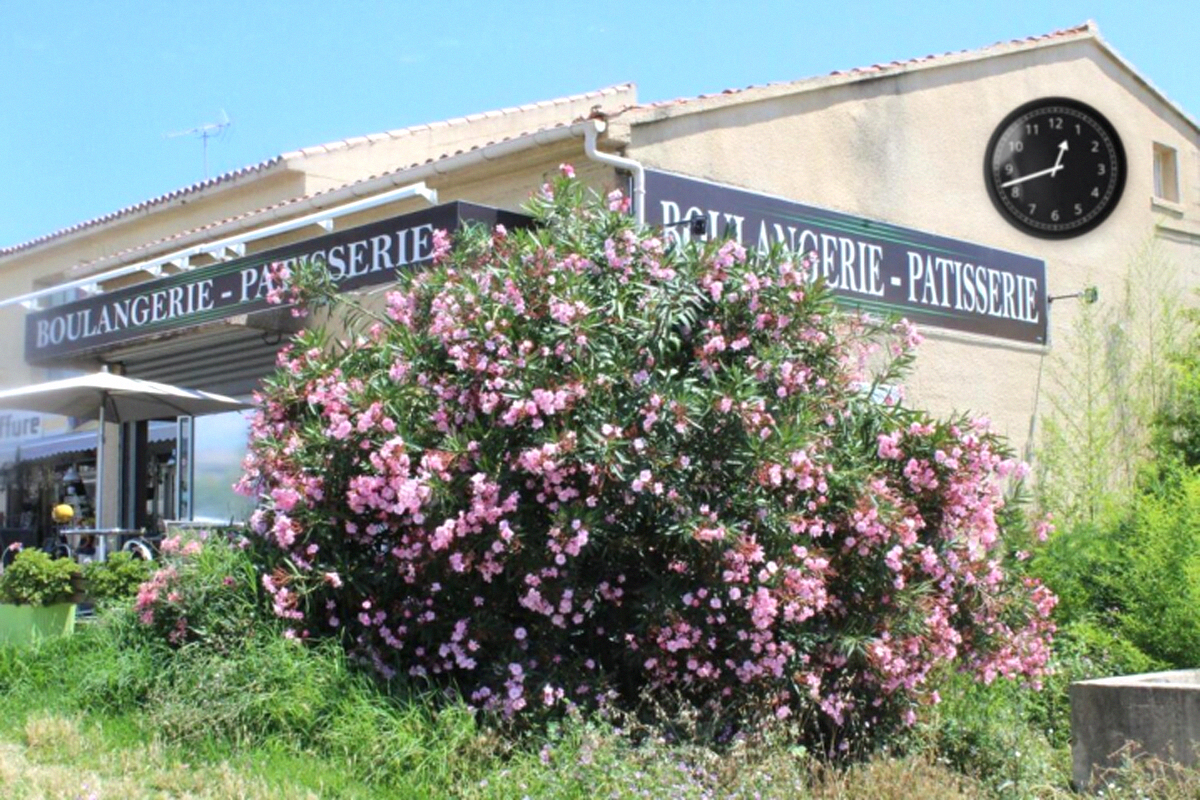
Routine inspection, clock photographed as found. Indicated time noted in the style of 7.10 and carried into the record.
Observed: 12.42
